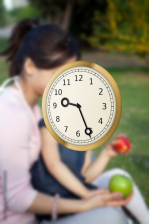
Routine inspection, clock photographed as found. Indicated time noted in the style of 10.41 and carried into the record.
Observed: 9.26
